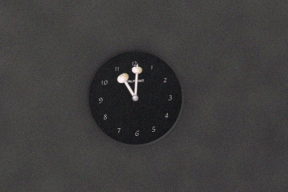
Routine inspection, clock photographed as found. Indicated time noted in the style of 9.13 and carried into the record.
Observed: 11.01
